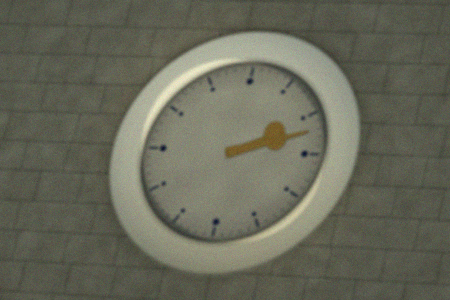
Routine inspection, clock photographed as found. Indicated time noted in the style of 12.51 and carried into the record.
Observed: 2.12
